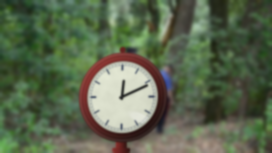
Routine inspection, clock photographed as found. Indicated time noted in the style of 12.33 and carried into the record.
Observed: 12.11
